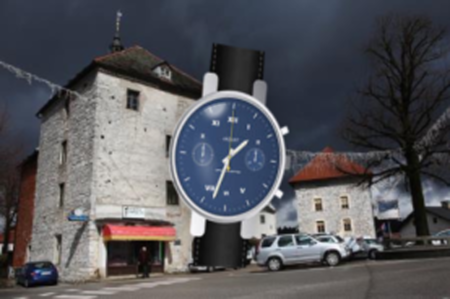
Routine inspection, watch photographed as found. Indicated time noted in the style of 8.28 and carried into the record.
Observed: 1.33
